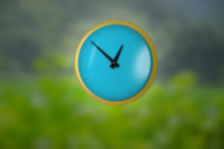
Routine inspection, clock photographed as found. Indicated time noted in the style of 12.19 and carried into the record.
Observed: 12.52
